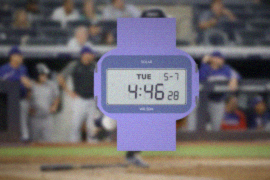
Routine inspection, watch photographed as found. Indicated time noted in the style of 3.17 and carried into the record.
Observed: 4.46
